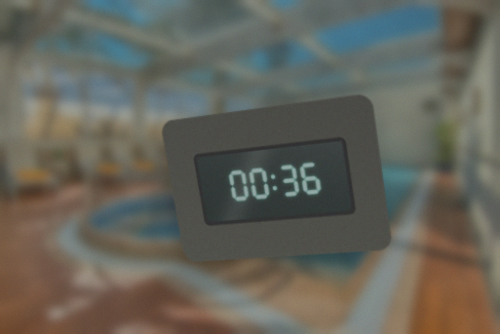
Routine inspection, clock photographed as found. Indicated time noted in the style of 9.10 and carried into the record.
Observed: 0.36
